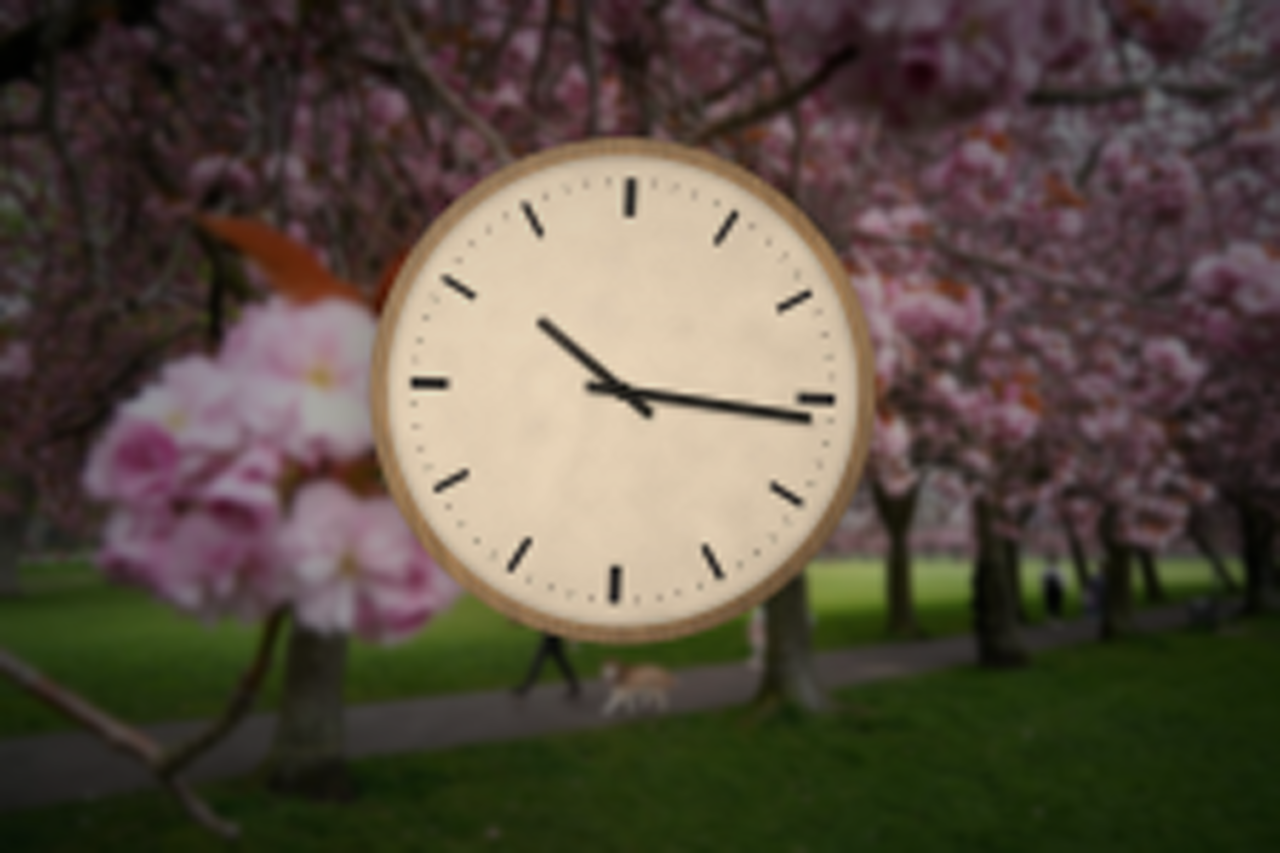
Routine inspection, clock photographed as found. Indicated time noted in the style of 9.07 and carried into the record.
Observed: 10.16
